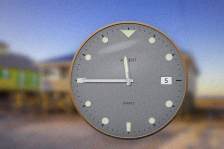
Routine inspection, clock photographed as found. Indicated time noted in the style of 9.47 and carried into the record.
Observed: 11.45
